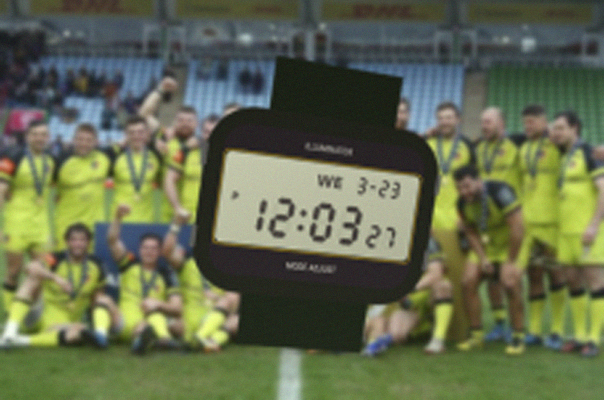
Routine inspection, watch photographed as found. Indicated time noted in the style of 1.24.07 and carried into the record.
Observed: 12.03.27
